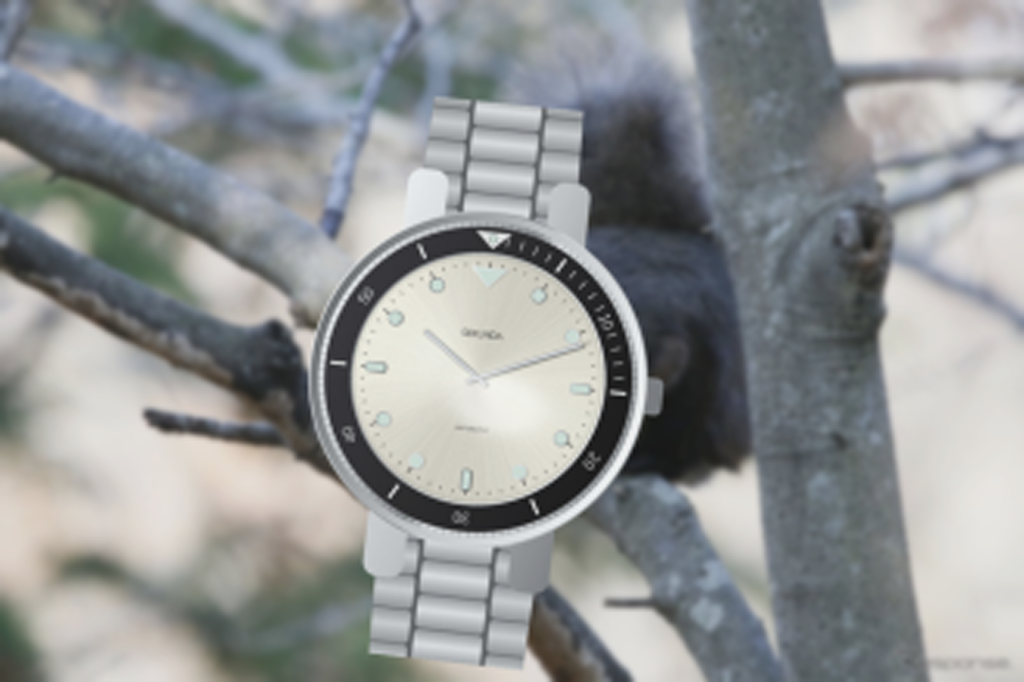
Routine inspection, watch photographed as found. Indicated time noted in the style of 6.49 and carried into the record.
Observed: 10.11
